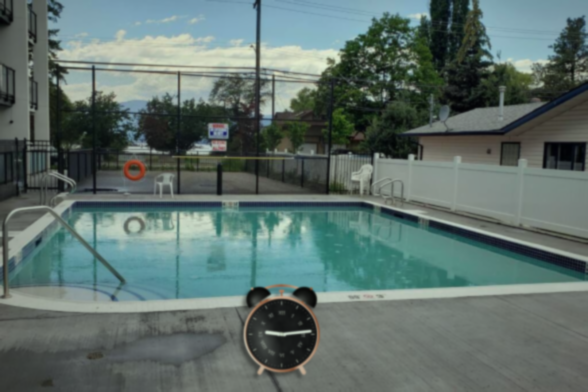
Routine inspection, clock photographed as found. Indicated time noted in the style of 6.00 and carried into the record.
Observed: 9.14
